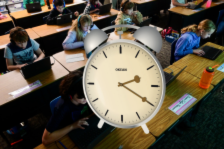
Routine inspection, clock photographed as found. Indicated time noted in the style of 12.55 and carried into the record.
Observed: 2.20
